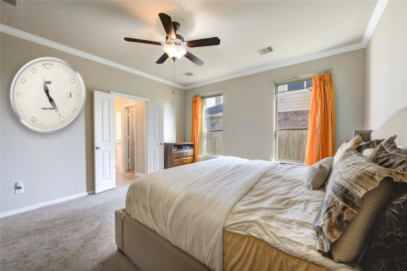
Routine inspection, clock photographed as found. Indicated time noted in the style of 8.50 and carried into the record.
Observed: 11.25
